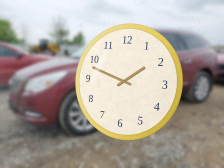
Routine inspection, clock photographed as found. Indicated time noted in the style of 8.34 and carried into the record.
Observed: 1.48
